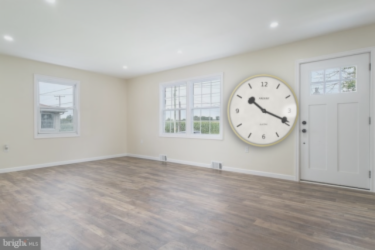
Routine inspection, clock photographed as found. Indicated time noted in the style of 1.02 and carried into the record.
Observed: 10.19
